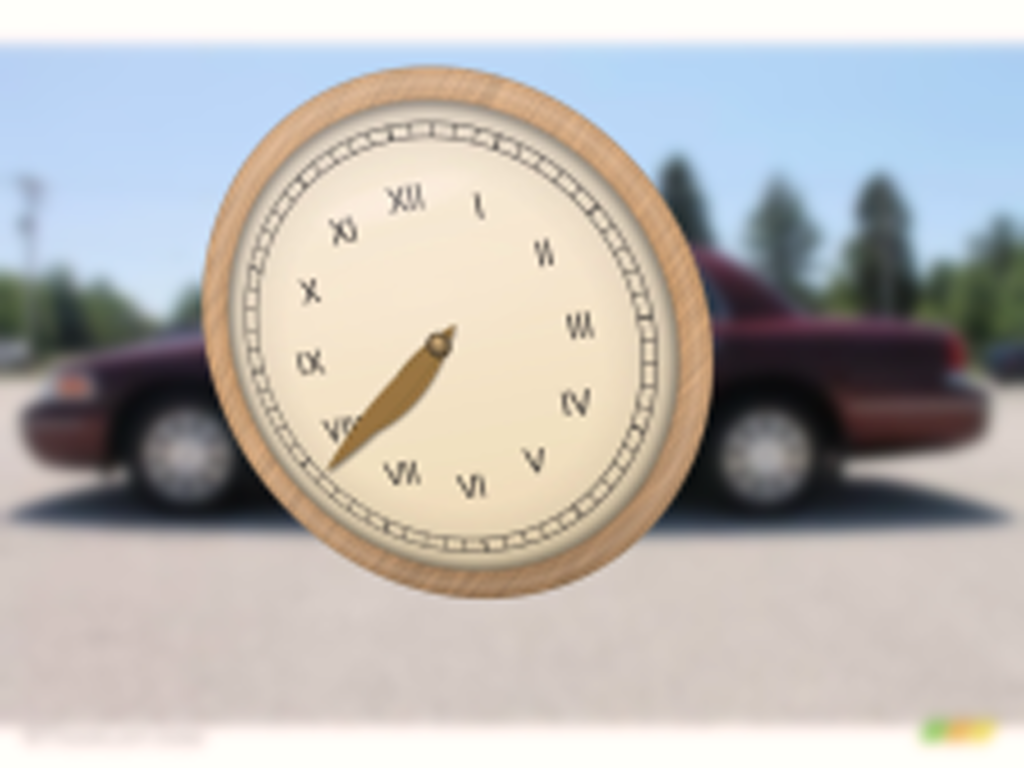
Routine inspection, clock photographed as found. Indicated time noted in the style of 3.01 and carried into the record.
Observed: 7.39
